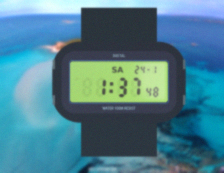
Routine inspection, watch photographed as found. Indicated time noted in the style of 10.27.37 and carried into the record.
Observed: 1.37.48
